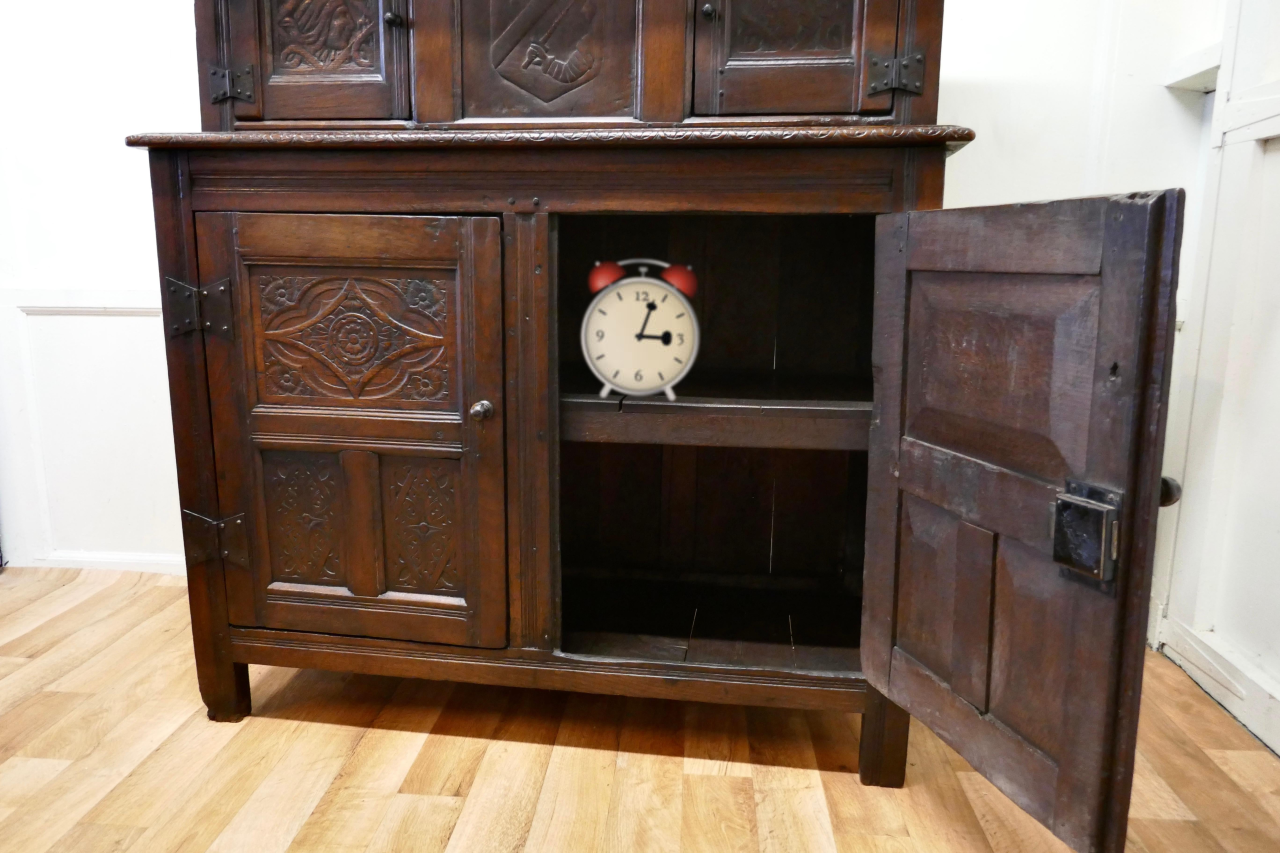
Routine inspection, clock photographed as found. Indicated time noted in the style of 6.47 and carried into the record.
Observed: 3.03
